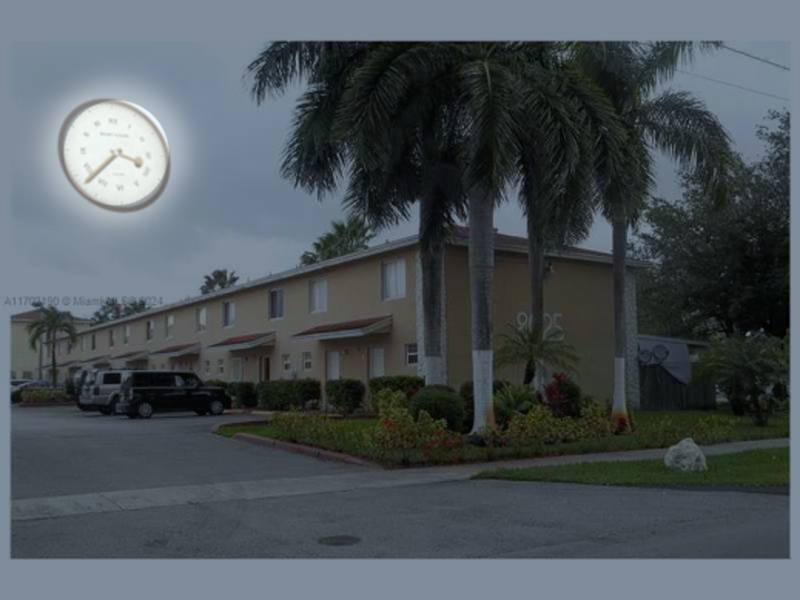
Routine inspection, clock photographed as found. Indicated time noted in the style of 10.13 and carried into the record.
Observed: 3.38
